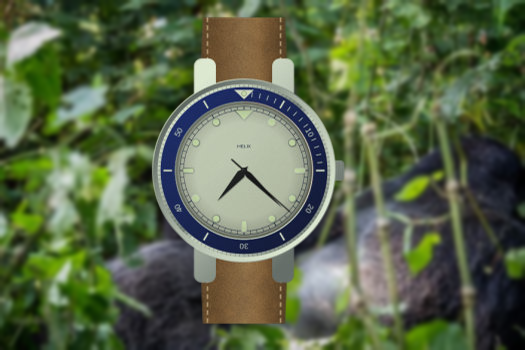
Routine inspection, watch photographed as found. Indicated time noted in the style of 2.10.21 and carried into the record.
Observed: 7.22.22
